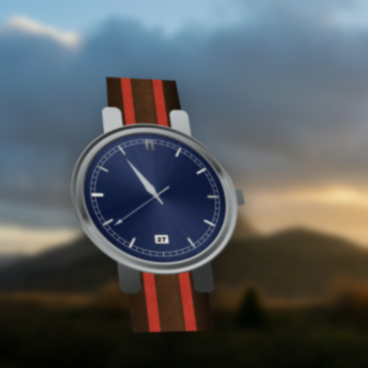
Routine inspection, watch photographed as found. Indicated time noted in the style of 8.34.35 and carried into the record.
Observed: 10.54.39
